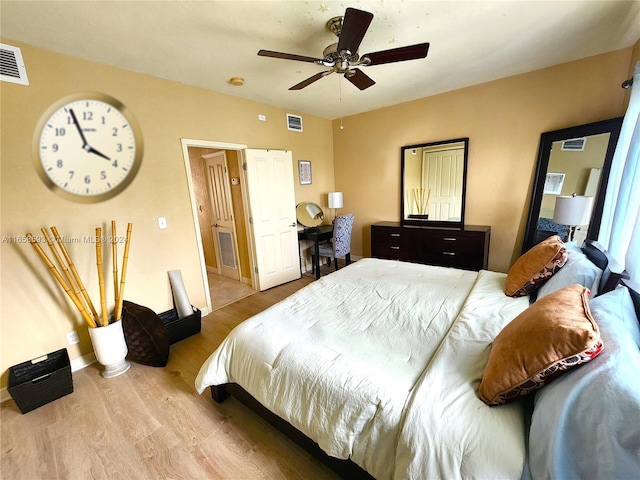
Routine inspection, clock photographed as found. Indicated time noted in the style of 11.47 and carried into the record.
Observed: 3.56
